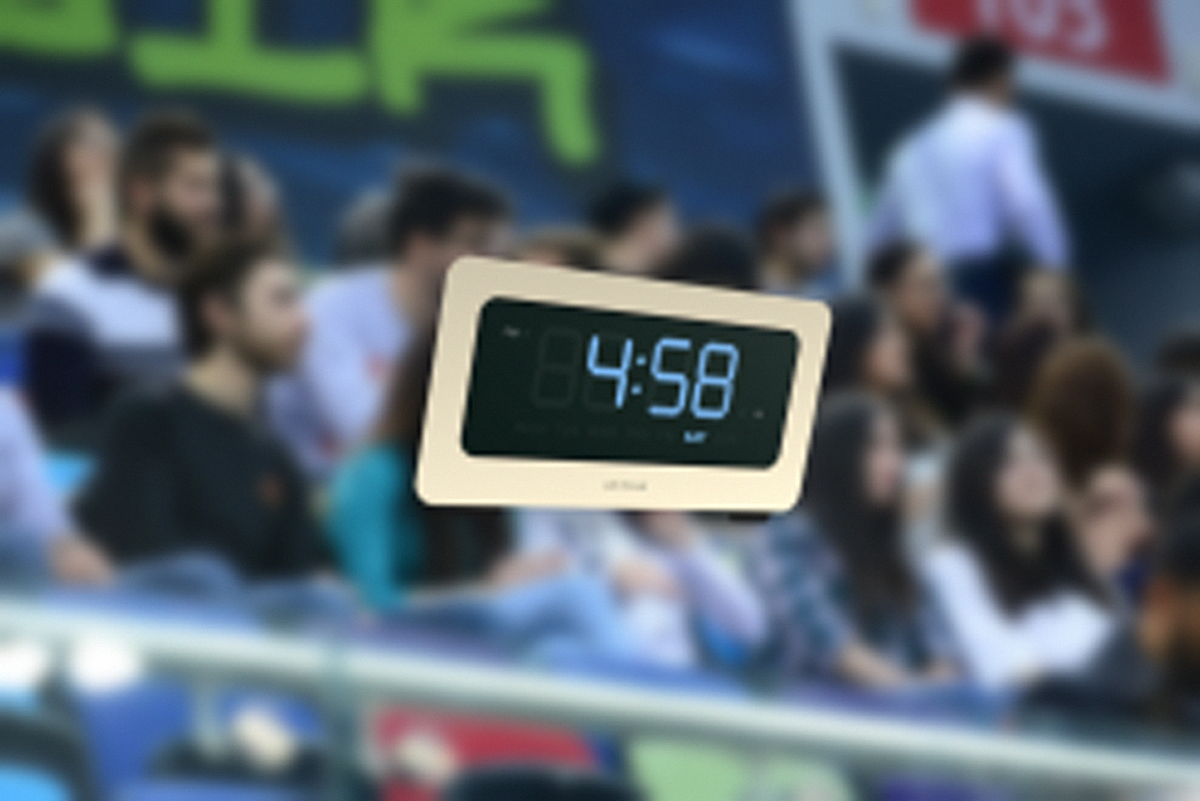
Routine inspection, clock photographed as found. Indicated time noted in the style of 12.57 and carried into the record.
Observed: 4.58
